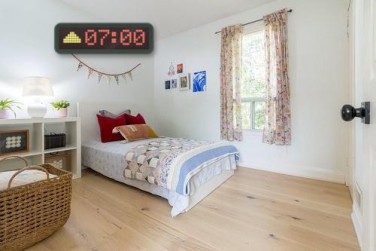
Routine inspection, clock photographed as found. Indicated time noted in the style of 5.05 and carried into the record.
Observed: 7.00
